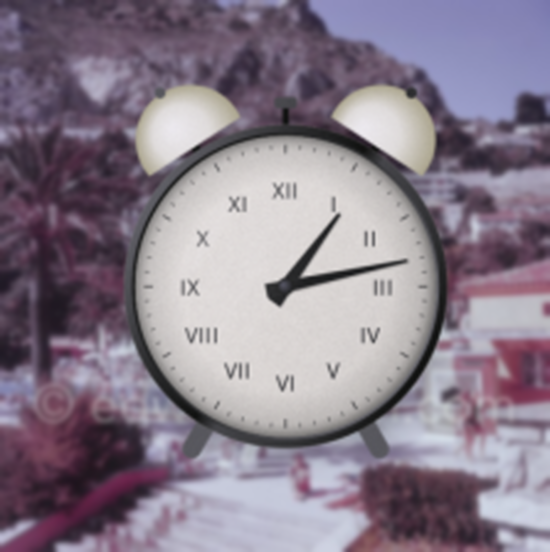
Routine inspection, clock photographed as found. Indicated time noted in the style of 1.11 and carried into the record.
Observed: 1.13
